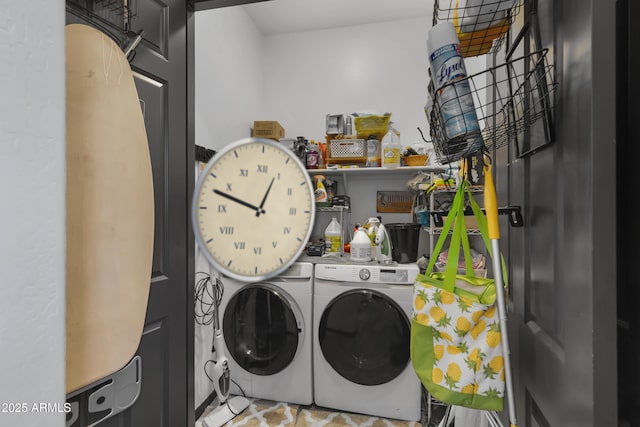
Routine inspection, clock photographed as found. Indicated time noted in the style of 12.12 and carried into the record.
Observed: 12.48
